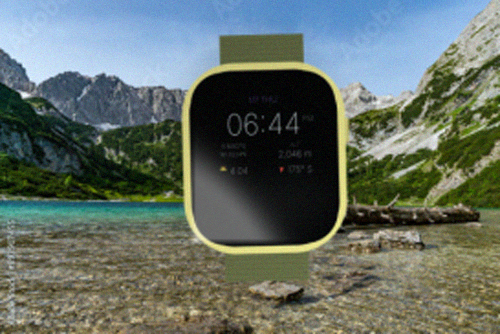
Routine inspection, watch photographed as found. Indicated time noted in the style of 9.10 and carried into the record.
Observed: 6.44
